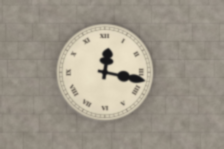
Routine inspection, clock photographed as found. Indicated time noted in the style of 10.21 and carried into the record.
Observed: 12.17
